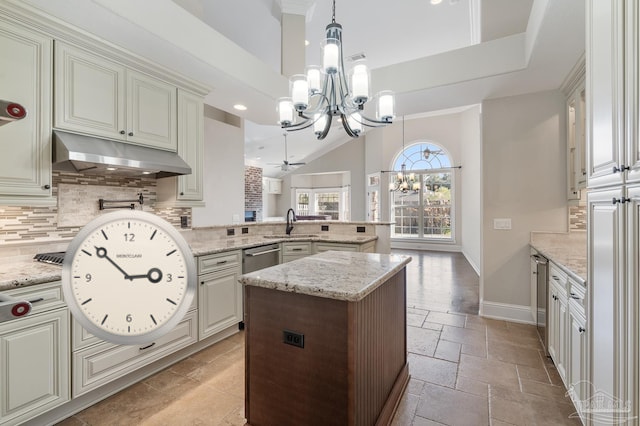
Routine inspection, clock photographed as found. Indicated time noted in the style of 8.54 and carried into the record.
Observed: 2.52
